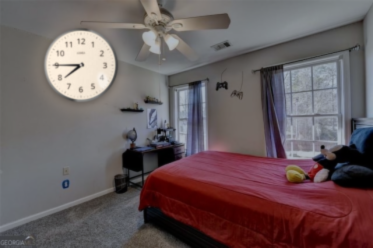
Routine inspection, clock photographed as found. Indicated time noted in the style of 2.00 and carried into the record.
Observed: 7.45
